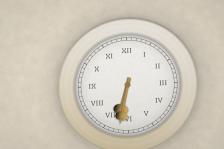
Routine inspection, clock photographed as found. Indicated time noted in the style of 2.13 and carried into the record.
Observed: 6.32
